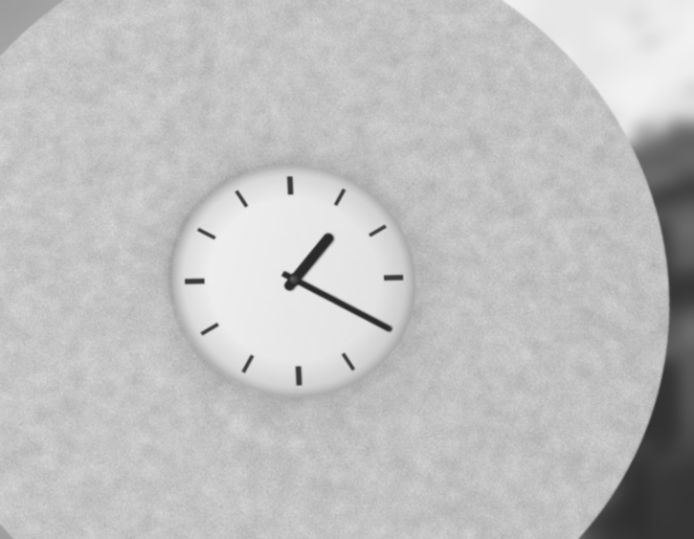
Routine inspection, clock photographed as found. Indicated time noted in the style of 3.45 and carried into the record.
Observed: 1.20
